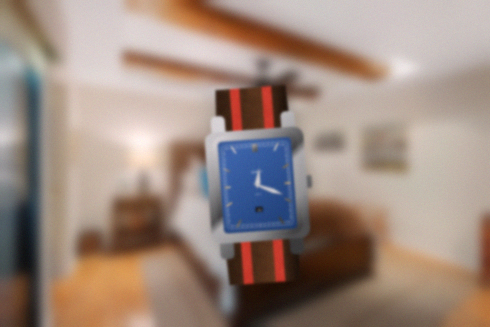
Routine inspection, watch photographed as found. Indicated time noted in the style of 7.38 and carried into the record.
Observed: 12.19
